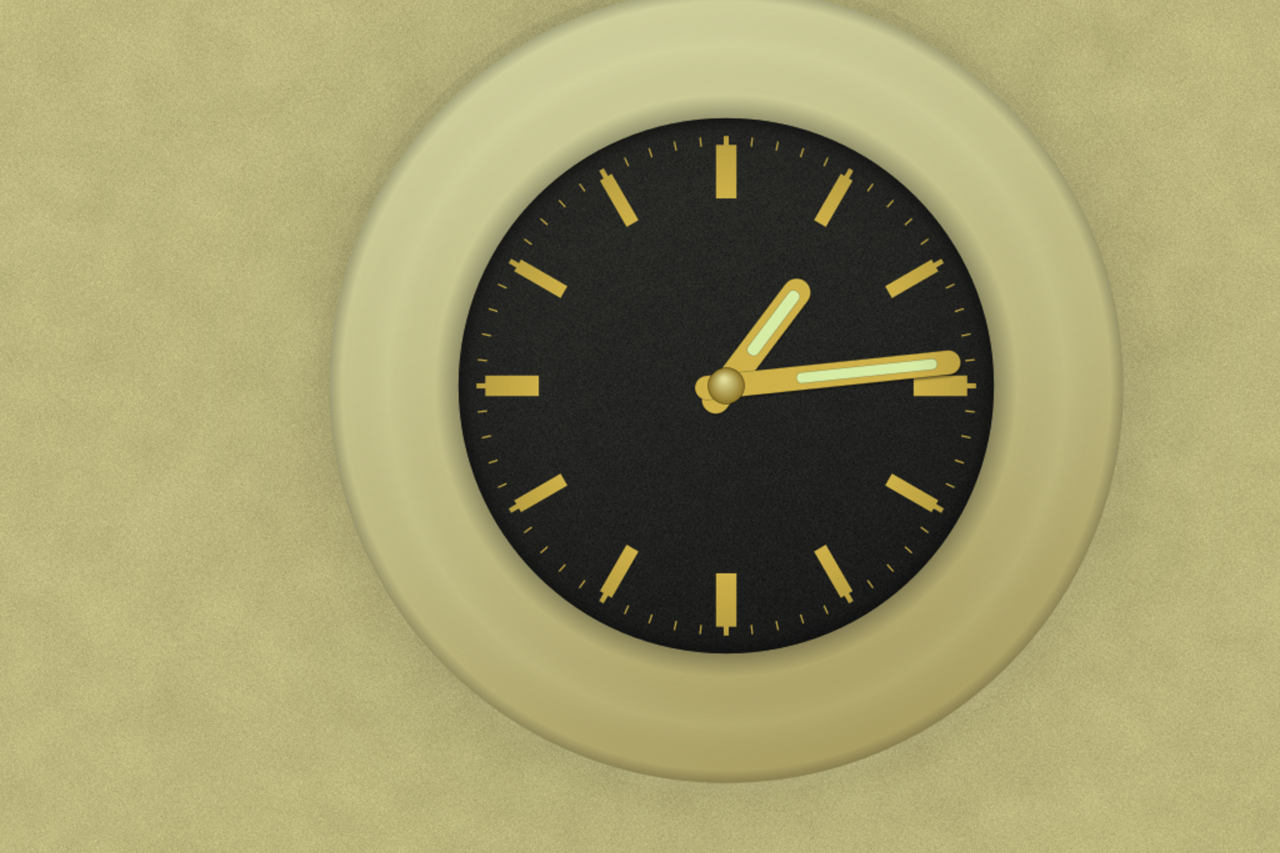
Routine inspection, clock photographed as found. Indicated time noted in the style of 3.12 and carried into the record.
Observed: 1.14
